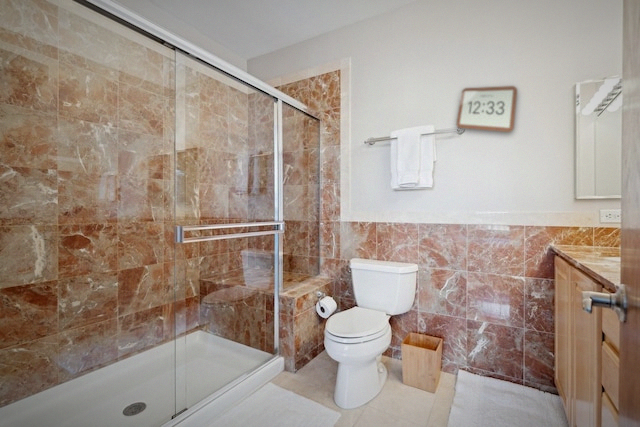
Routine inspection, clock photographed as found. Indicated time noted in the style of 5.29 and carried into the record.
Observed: 12.33
